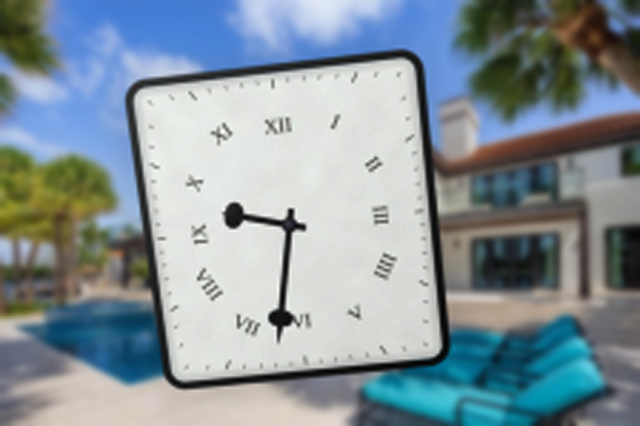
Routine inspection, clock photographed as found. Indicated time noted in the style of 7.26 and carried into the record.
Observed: 9.32
